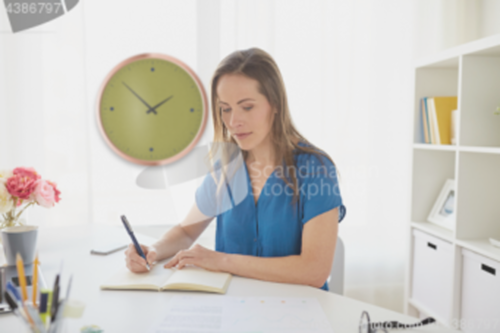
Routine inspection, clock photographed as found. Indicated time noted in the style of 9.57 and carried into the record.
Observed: 1.52
